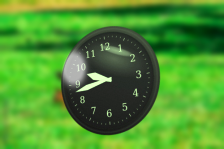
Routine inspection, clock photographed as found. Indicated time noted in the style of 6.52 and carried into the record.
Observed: 9.43
